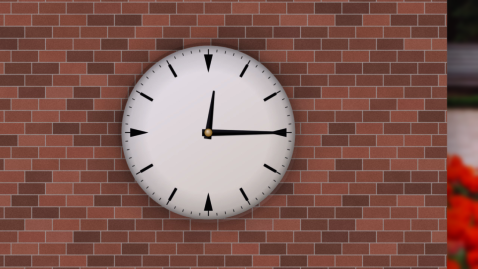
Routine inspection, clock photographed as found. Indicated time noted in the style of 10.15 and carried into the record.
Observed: 12.15
